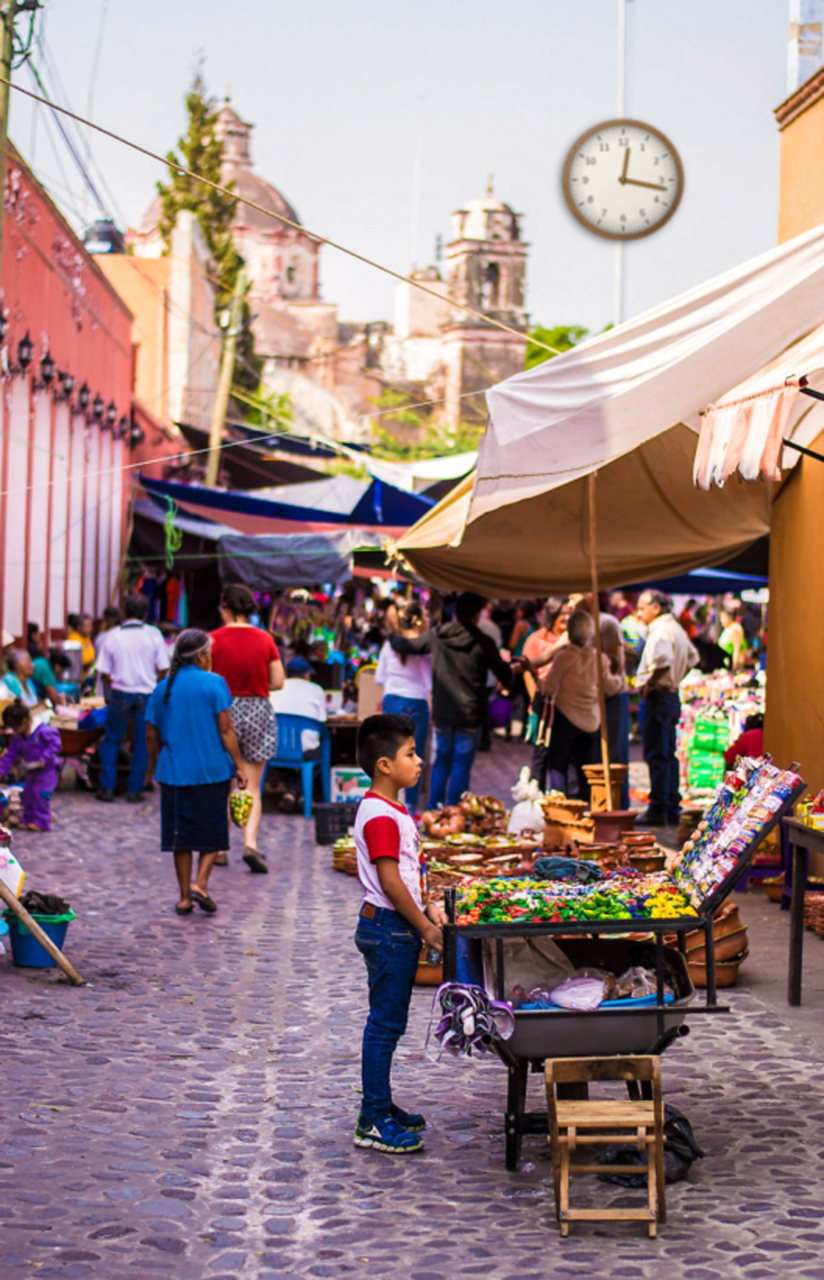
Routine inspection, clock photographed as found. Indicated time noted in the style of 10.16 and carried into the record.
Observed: 12.17
